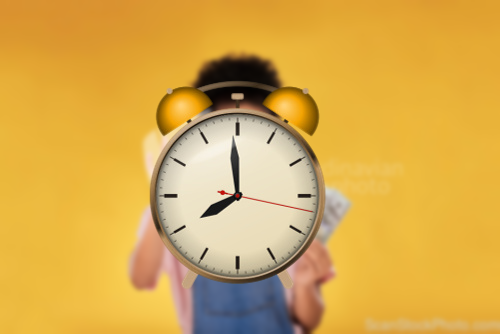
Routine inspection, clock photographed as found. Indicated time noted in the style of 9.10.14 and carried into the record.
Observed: 7.59.17
